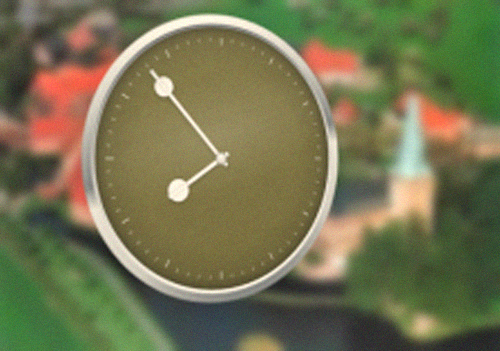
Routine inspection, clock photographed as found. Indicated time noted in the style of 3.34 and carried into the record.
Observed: 7.53
